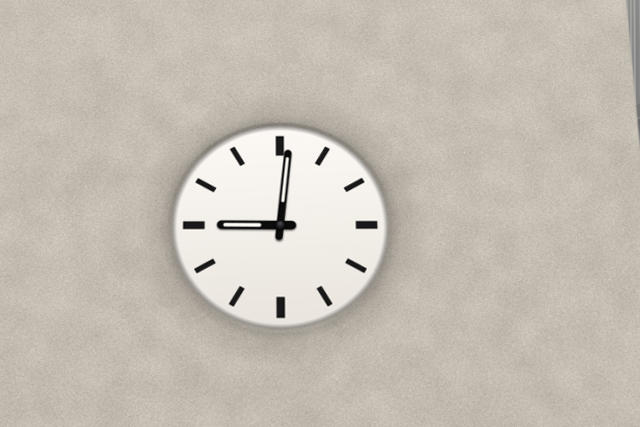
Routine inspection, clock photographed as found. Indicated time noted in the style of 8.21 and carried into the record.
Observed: 9.01
